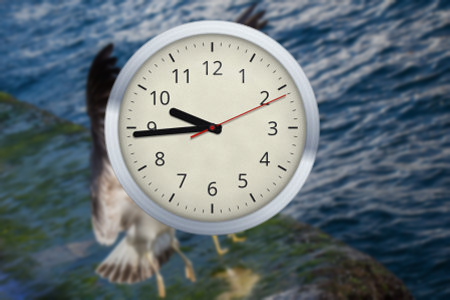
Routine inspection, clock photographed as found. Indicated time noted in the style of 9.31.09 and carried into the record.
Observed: 9.44.11
